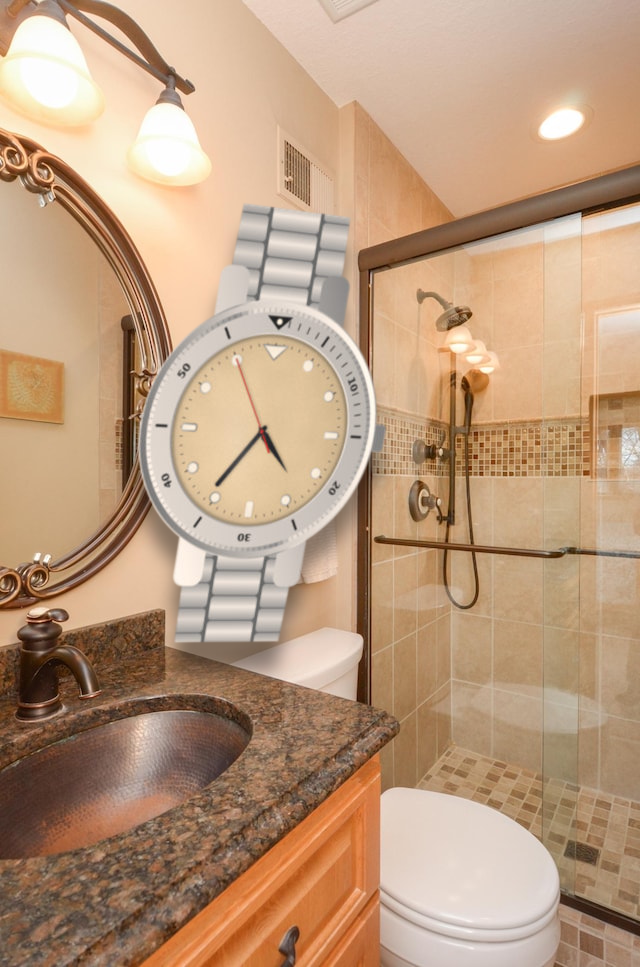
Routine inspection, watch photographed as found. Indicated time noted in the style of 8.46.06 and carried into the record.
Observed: 4.35.55
